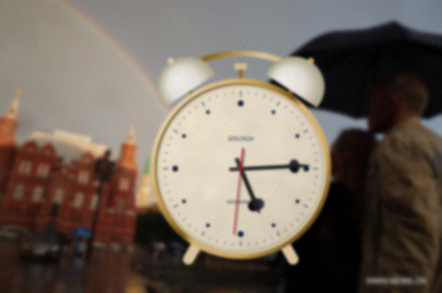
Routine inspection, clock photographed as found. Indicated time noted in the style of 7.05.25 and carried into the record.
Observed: 5.14.31
